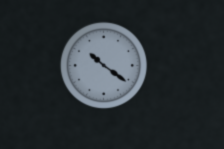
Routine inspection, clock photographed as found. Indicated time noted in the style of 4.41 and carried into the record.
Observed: 10.21
